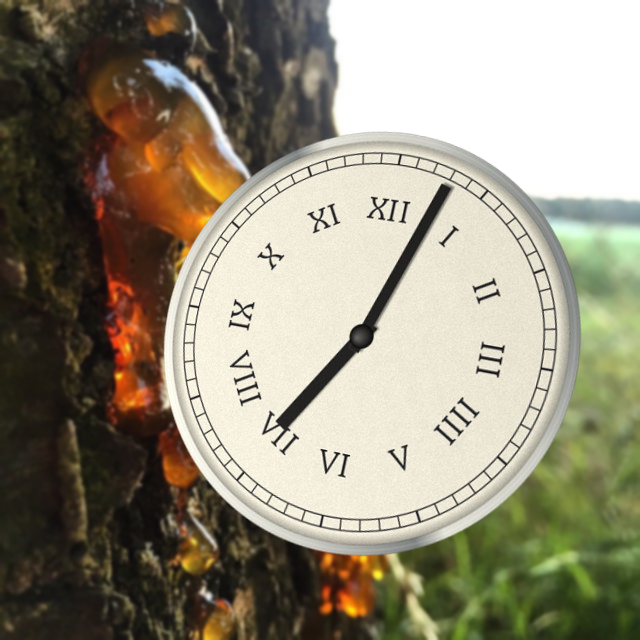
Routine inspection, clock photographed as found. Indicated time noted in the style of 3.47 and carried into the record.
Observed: 7.03
